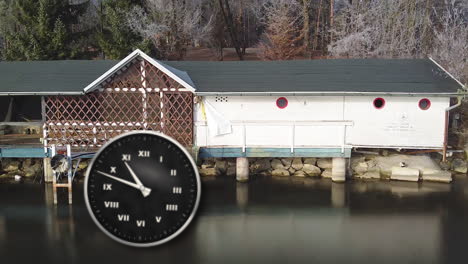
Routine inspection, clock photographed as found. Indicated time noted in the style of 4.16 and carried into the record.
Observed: 10.48
